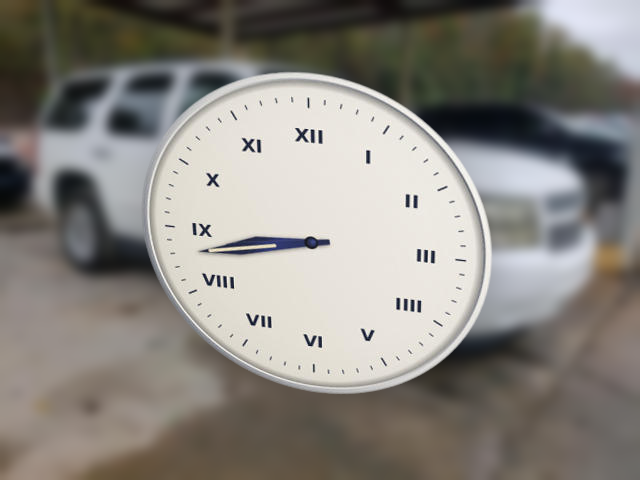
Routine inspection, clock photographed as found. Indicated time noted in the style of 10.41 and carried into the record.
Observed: 8.43
